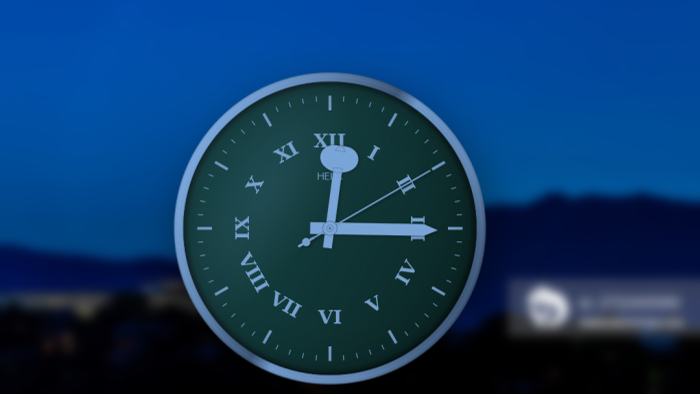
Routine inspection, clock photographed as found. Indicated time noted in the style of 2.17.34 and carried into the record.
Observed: 12.15.10
